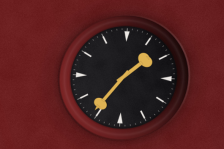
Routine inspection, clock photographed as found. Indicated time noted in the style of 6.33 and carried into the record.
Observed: 1.36
